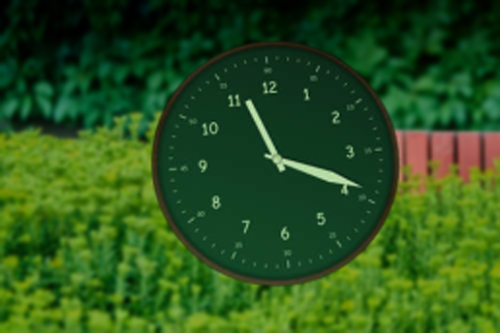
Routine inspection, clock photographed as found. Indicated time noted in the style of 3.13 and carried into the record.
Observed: 11.19
